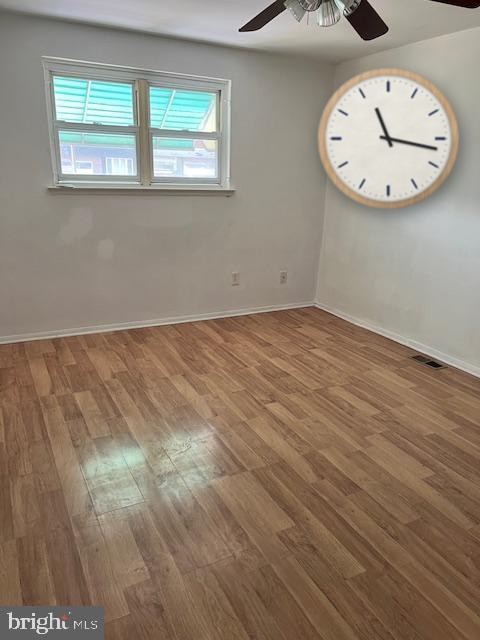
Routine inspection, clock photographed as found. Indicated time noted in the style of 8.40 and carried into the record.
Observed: 11.17
